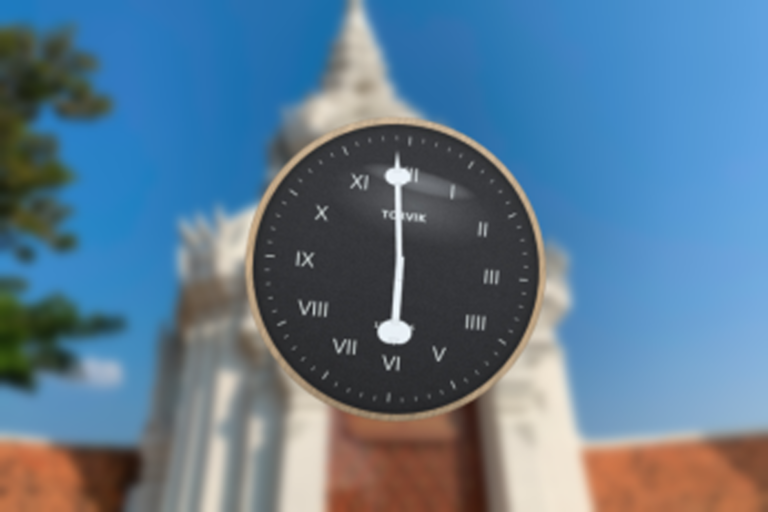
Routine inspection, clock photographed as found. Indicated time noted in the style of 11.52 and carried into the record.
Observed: 5.59
